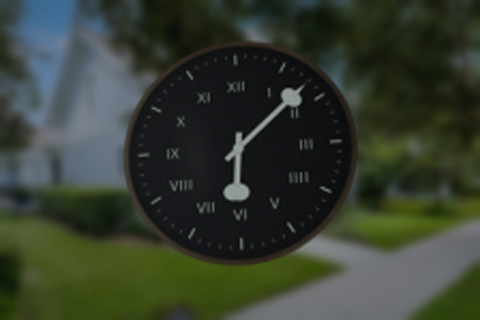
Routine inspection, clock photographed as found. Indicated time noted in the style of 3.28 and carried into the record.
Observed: 6.08
